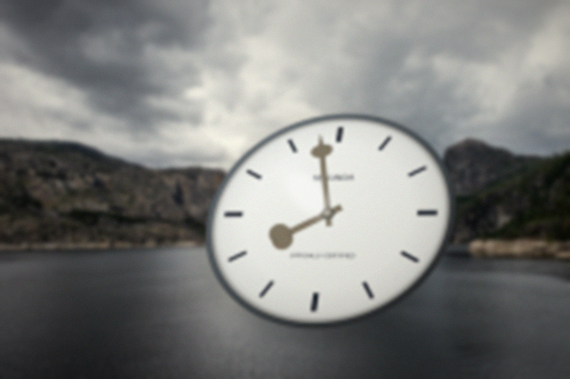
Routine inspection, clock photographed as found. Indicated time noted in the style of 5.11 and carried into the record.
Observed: 7.58
